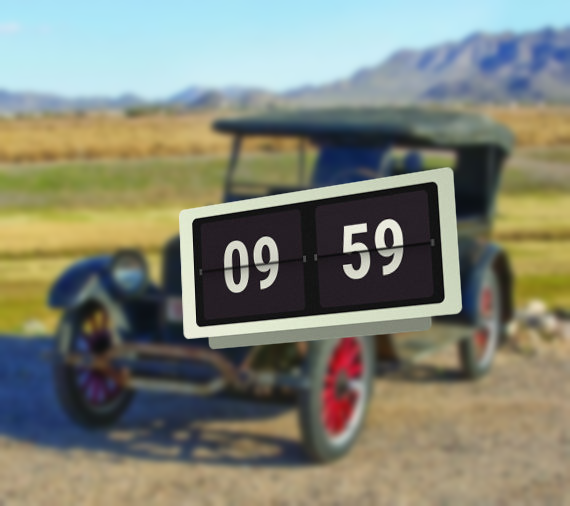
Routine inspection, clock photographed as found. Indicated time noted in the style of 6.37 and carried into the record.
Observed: 9.59
